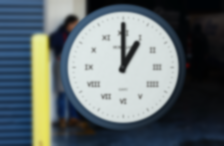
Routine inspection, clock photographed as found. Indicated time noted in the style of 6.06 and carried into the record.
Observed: 1.00
